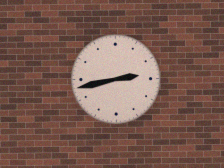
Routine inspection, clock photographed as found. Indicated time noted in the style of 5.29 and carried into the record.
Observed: 2.43
